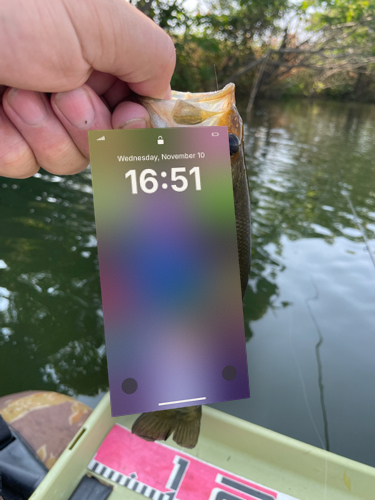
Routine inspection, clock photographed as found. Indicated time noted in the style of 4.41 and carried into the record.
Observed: 16.51
